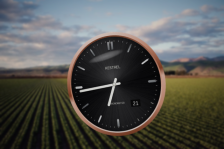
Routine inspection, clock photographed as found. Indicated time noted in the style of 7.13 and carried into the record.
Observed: 6.44
